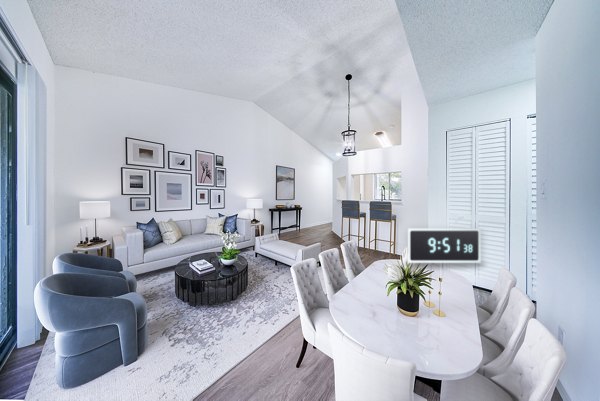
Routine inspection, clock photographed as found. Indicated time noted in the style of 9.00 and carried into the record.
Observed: 9.51
